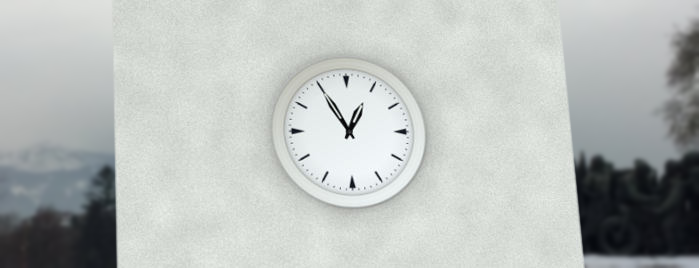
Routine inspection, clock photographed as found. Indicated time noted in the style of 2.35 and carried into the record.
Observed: 12.55
